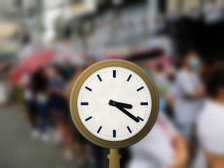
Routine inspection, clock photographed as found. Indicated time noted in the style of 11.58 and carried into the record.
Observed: 3.21
